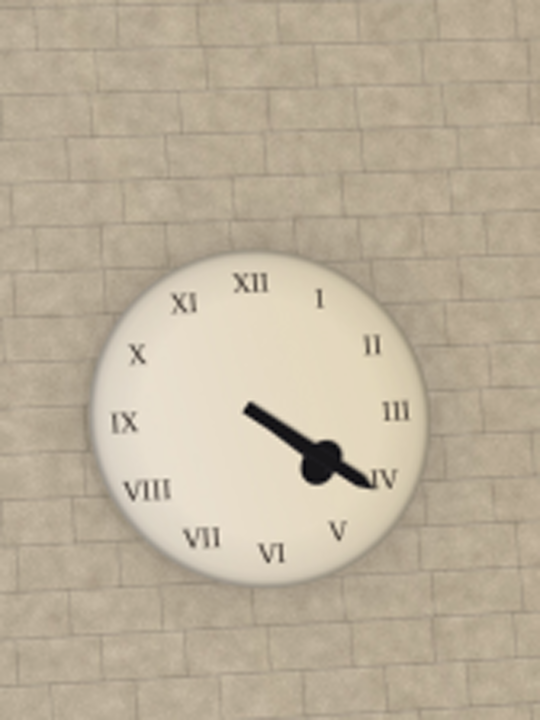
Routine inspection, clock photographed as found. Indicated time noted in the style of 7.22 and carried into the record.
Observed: 4.21
